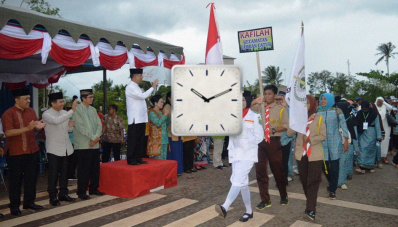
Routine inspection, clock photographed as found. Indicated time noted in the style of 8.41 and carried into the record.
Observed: 10.11
